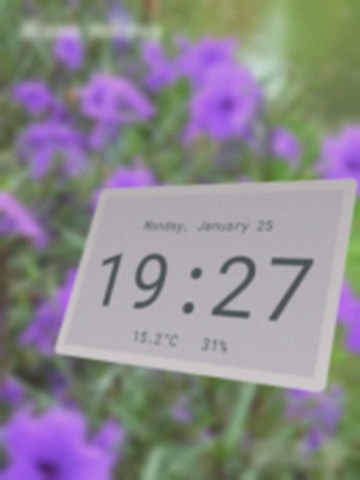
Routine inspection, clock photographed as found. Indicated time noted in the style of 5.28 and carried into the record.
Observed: 19.27
